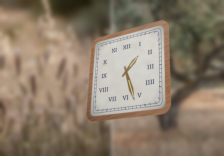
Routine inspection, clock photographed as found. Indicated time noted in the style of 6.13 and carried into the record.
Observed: 1.27
